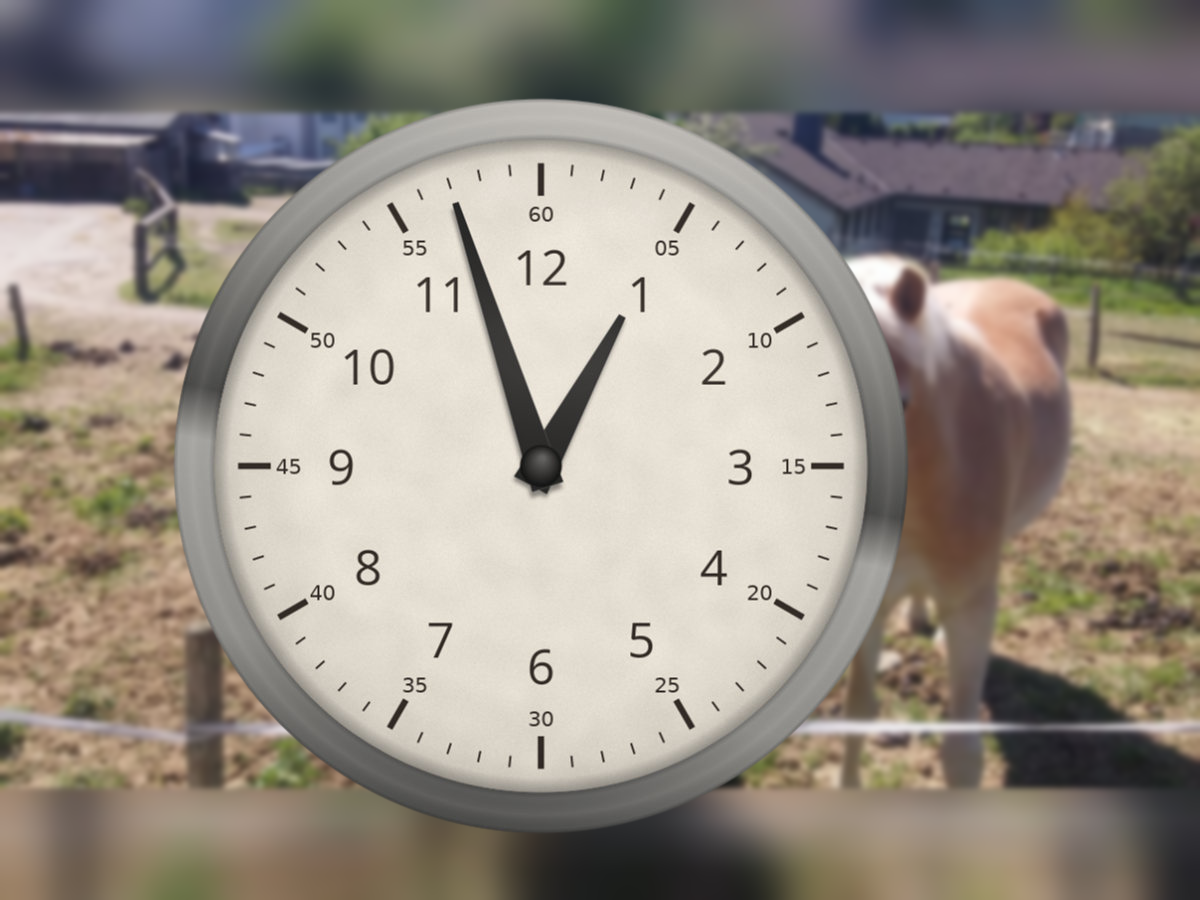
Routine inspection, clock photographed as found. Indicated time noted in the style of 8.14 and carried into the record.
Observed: 12.57
